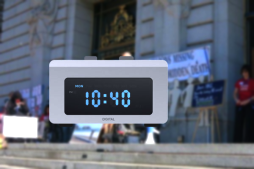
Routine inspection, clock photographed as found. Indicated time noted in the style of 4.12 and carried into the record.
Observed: 10.40
